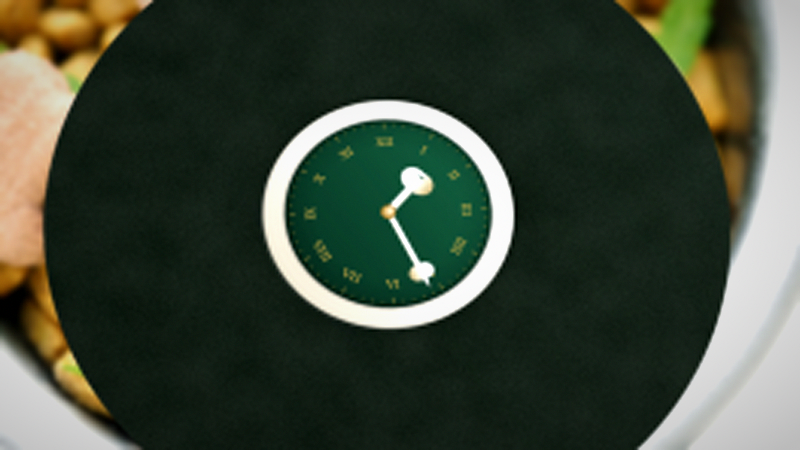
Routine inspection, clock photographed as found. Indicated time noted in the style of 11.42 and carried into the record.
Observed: 1.26
